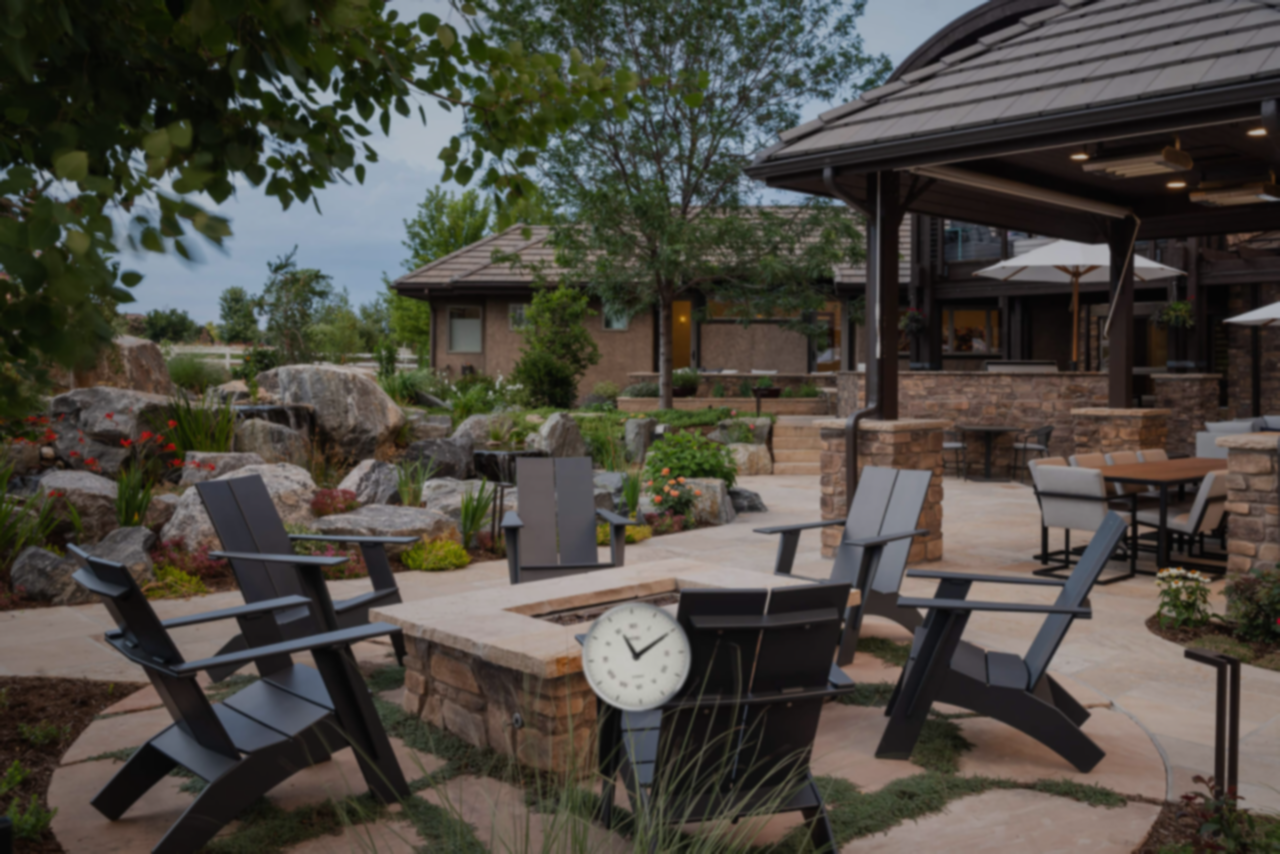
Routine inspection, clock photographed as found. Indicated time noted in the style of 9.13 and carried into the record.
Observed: 11.10
